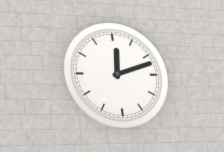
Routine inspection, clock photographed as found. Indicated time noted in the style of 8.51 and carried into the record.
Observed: 12.12
